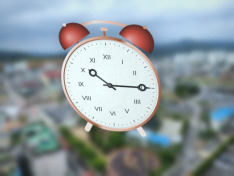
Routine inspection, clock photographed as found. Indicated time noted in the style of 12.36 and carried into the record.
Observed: 10.15
